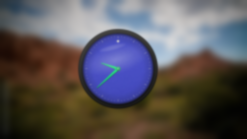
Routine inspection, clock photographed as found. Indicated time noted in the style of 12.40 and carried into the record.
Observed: 9.38
